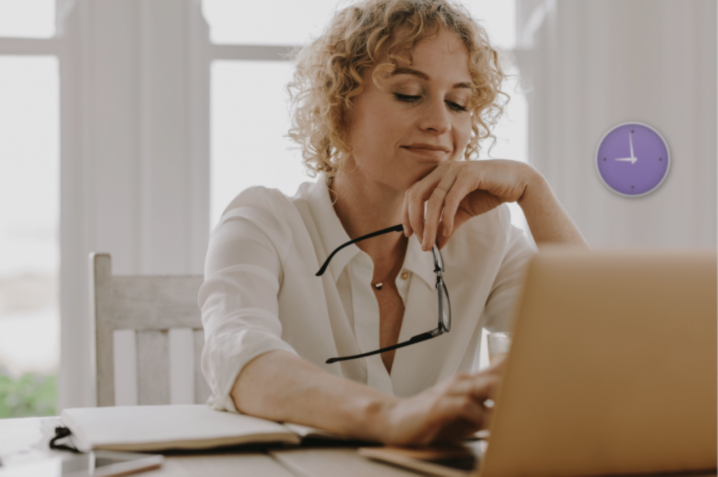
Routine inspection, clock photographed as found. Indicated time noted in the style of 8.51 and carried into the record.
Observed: 8.59
